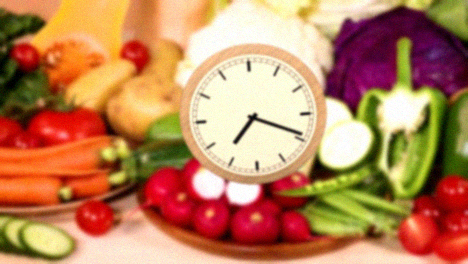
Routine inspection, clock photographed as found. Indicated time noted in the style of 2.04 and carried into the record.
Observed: 7.19
